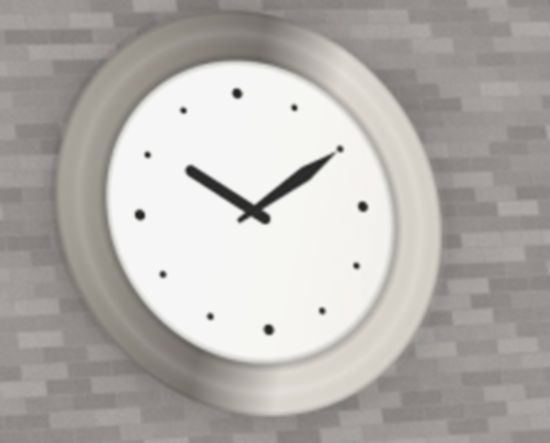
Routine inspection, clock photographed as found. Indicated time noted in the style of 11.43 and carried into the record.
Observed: 10.10
